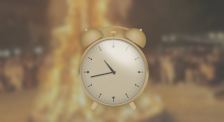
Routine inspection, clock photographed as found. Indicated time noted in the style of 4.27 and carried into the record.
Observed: 10.43
